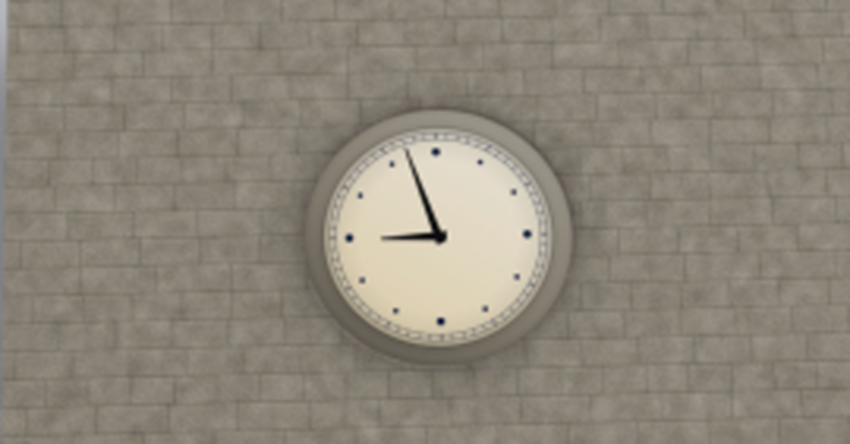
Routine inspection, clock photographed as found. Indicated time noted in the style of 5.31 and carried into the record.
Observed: 8.57
